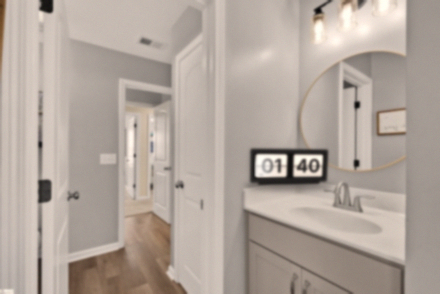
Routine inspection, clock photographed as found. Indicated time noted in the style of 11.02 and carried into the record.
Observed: 1.40
